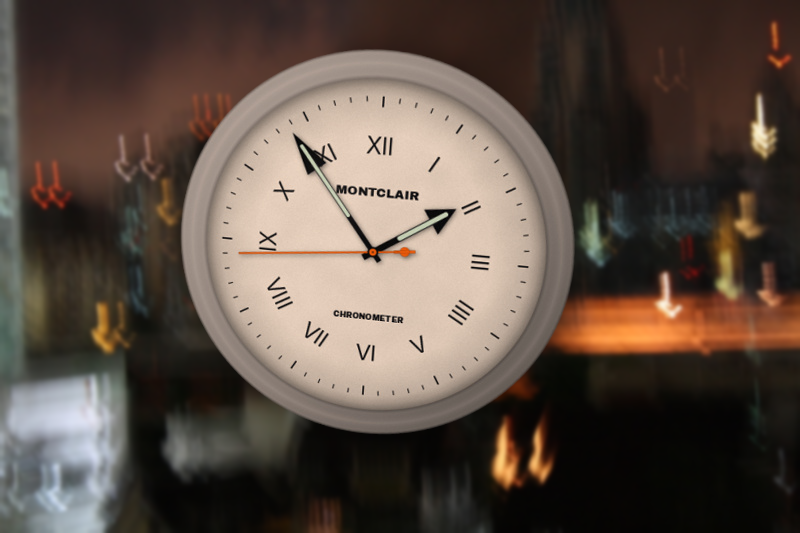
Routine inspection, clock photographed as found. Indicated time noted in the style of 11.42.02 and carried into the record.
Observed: 1.53.44
